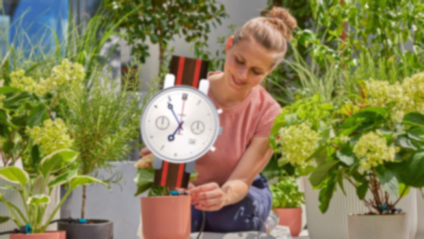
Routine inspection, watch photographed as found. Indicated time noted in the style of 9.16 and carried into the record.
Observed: 6.54
